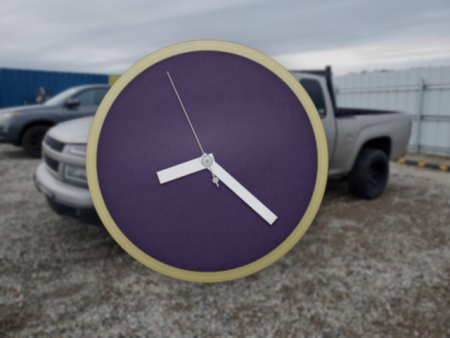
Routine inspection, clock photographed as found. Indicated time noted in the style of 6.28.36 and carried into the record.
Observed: 8.21.56
